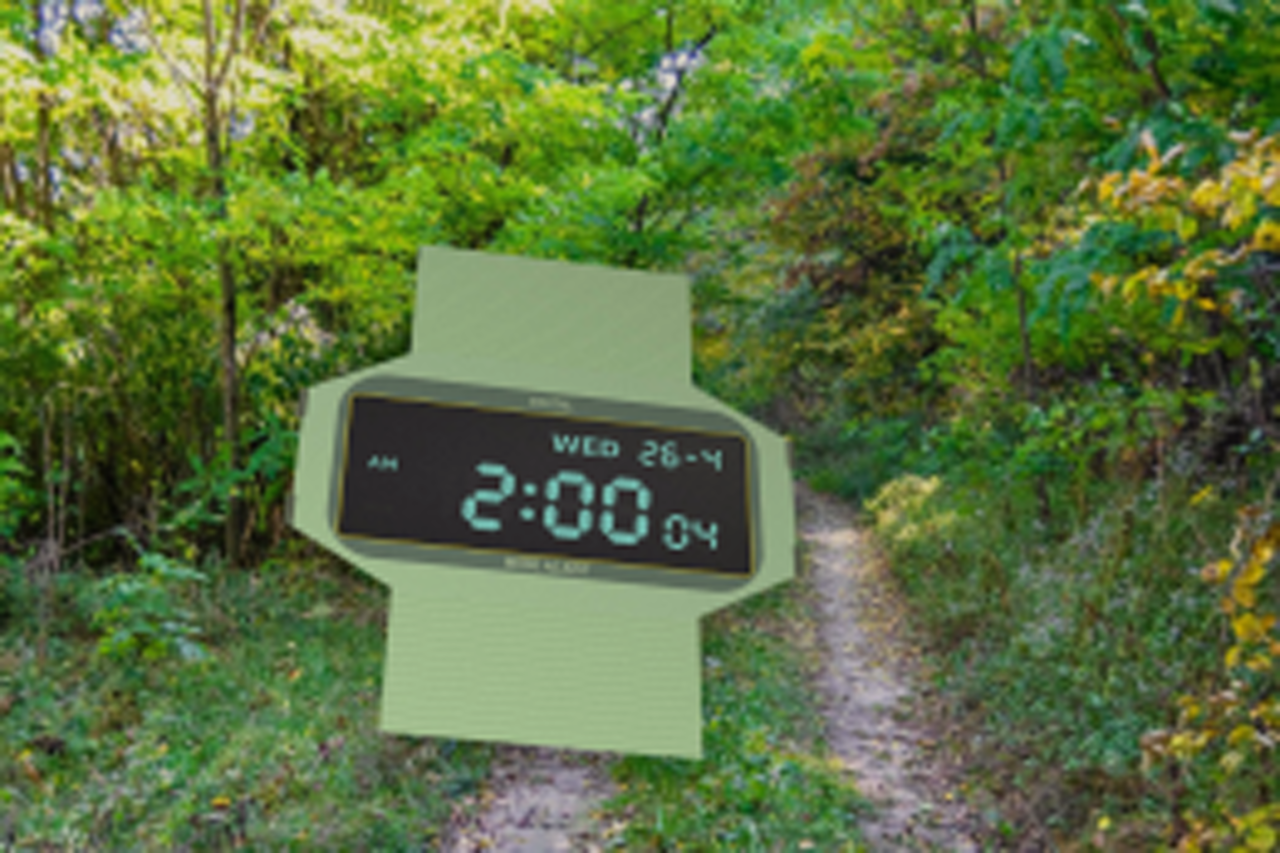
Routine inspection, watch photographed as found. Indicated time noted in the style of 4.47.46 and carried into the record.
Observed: 2.00.04
